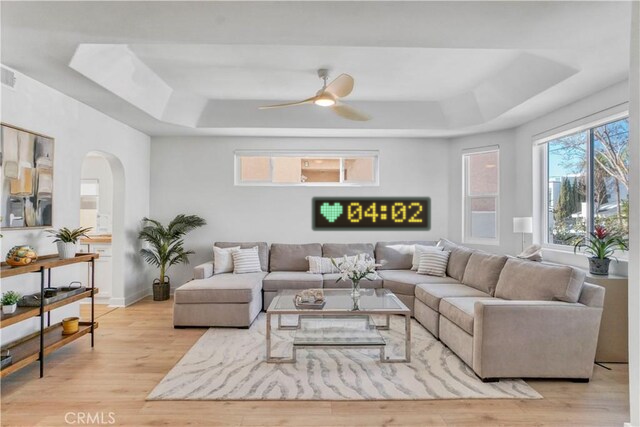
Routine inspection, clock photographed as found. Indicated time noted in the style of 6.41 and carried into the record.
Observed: 4.02
